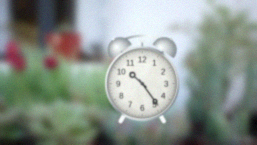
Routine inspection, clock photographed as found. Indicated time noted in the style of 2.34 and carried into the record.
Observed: 10.24
